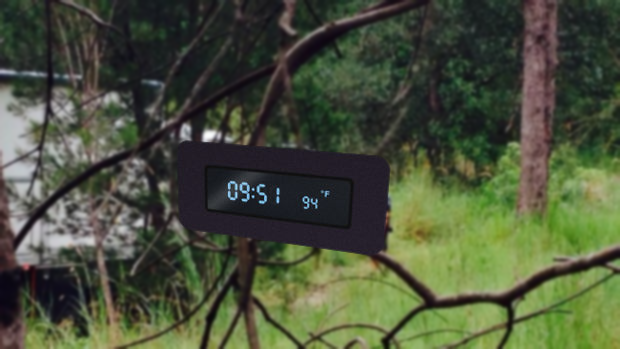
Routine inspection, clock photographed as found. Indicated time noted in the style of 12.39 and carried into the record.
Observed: 9.51
